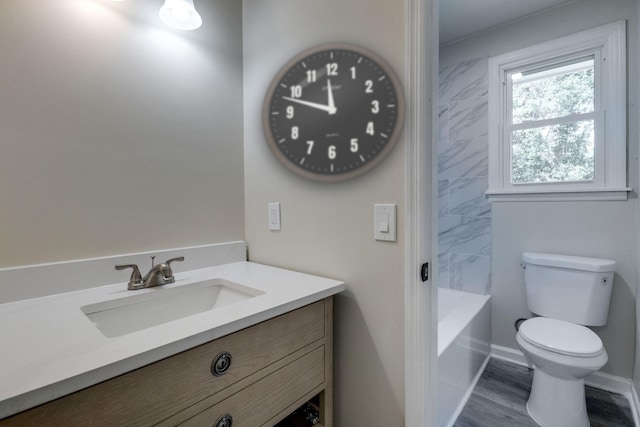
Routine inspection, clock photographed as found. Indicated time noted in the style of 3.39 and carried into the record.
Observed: 11.48
